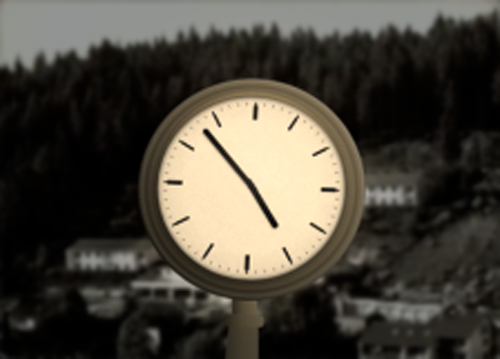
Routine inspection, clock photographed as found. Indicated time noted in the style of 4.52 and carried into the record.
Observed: 4.53
